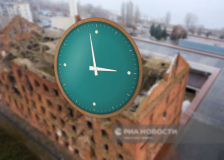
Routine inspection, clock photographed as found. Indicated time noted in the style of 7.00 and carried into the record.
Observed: 2.58
